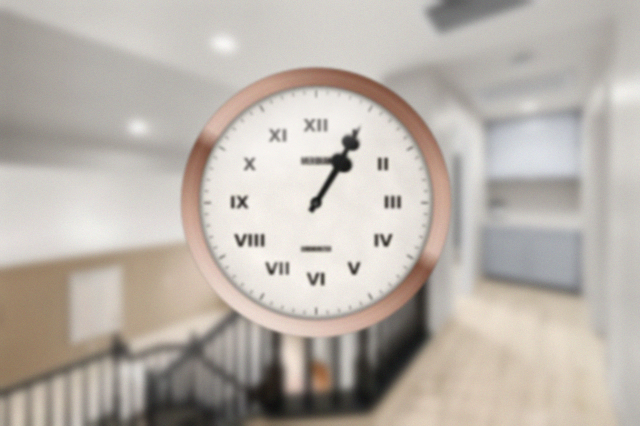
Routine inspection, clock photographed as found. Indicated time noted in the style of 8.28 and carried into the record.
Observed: 1.05
